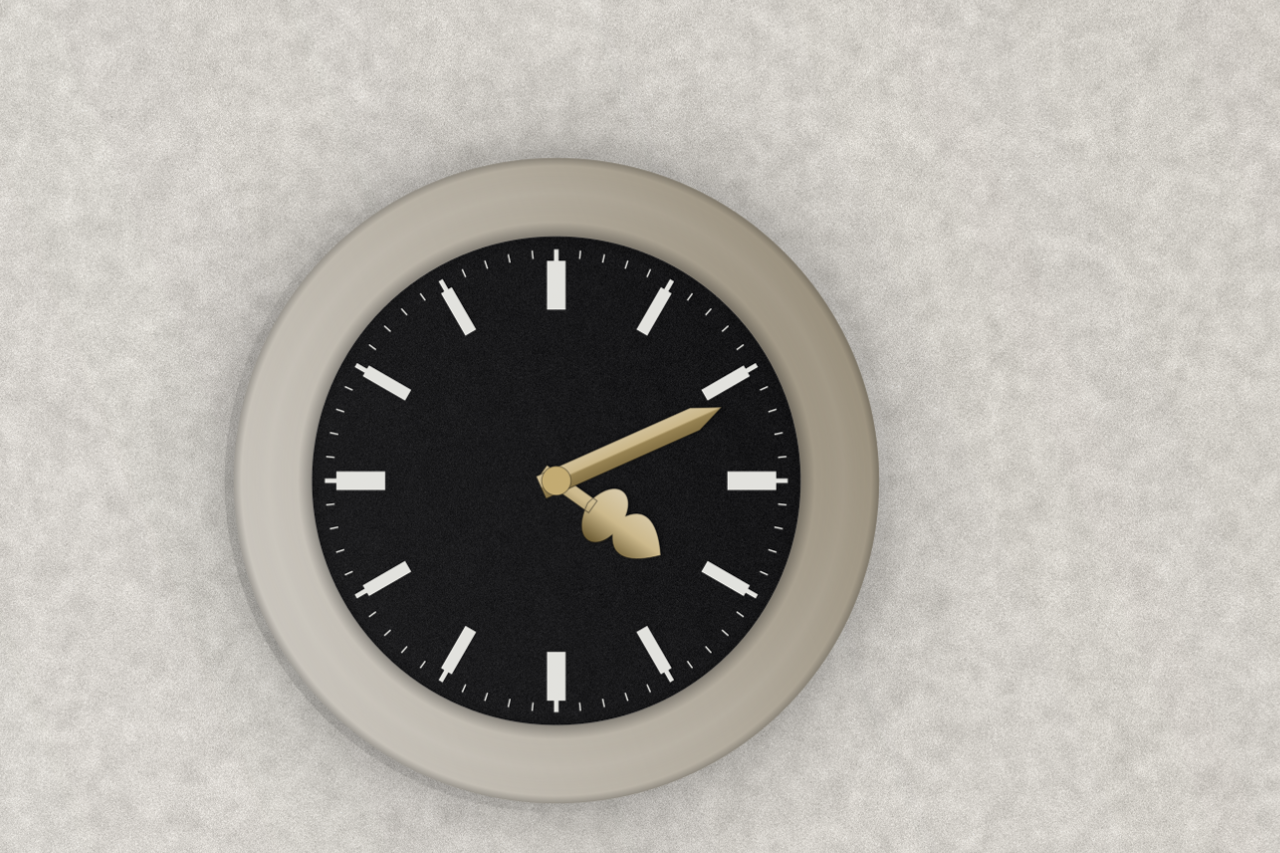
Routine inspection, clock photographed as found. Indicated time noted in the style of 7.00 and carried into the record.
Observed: 4.11
